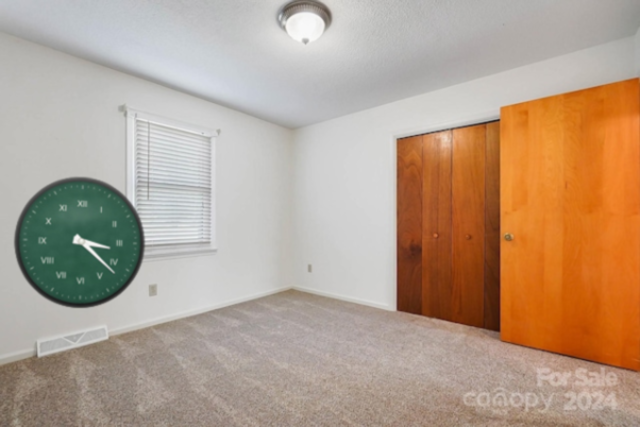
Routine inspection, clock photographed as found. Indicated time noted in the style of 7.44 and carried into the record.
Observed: 3.22
